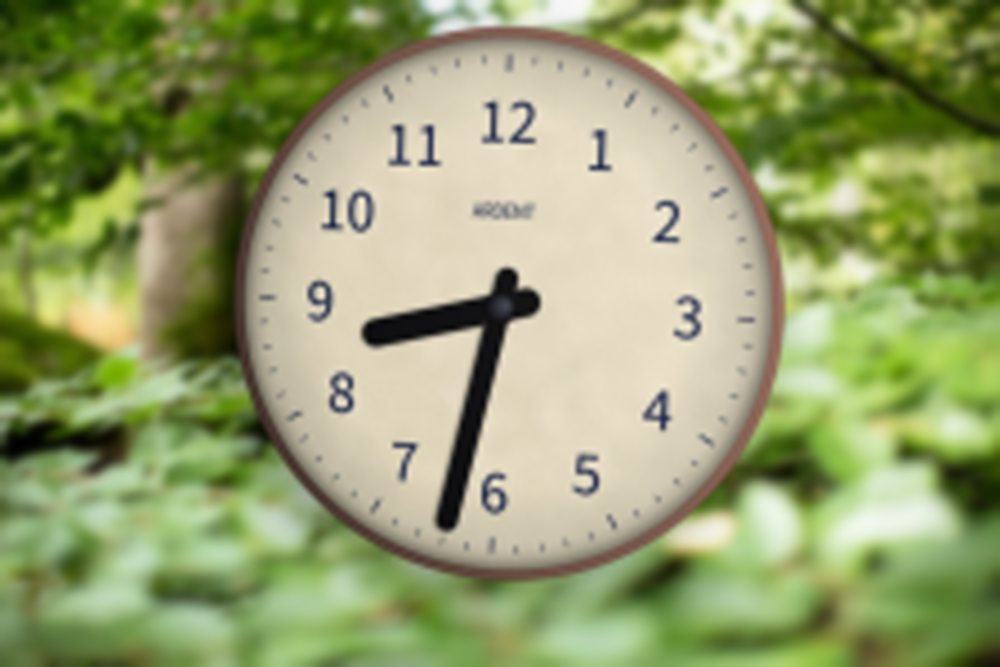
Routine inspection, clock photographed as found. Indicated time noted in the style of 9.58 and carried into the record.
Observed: 8.32
